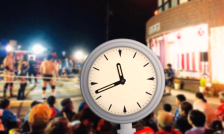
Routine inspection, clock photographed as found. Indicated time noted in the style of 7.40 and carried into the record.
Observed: 11.42
